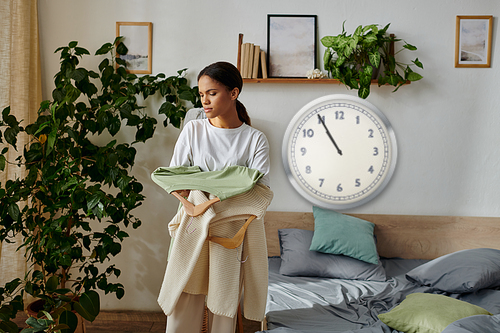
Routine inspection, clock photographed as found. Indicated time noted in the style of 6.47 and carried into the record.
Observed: 10.55
